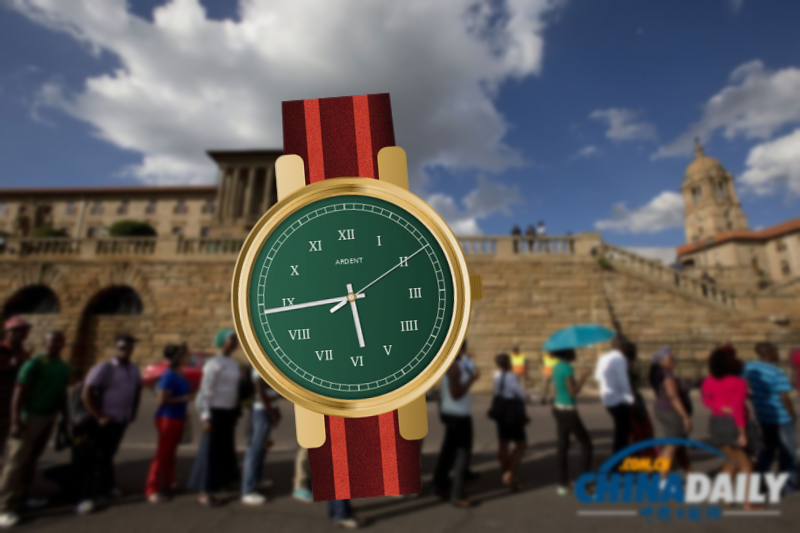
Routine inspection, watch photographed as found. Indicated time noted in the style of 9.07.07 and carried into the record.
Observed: 5.44.10
